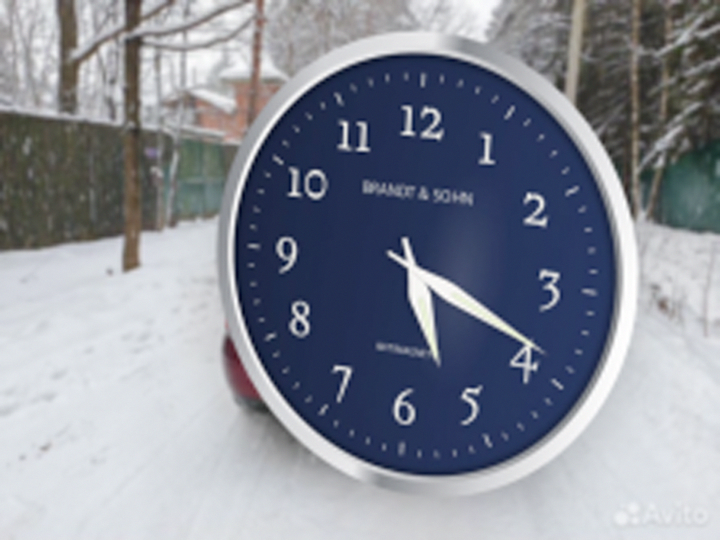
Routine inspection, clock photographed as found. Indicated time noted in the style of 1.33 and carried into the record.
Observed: 5.19
